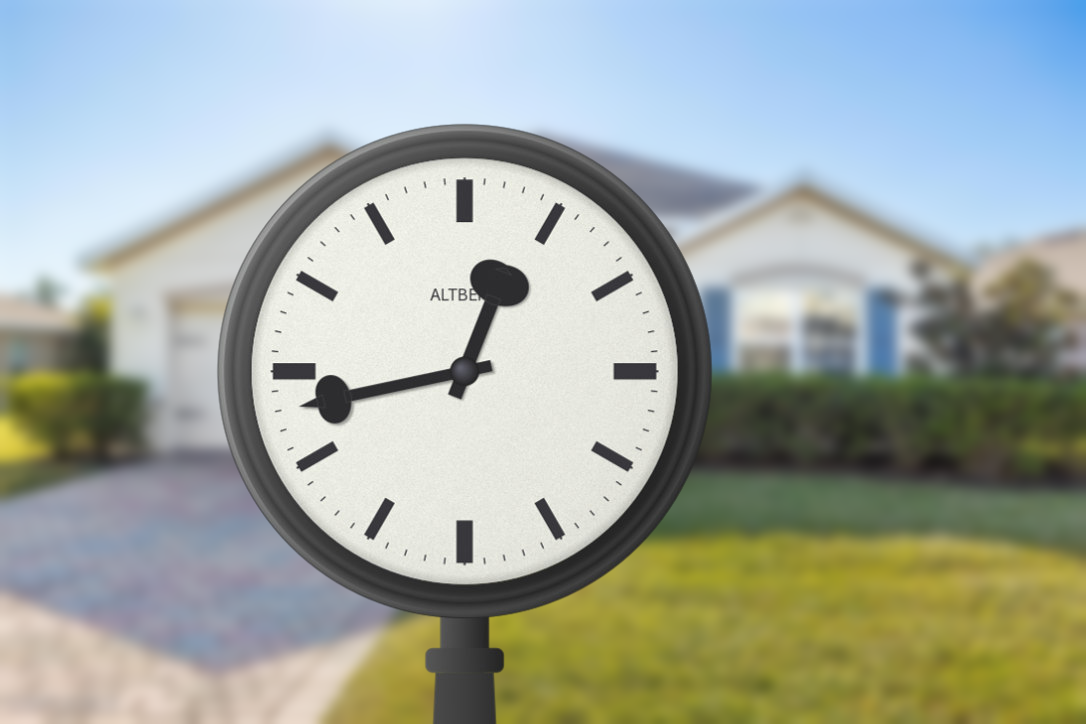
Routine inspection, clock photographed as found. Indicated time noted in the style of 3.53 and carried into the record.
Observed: 12.43
